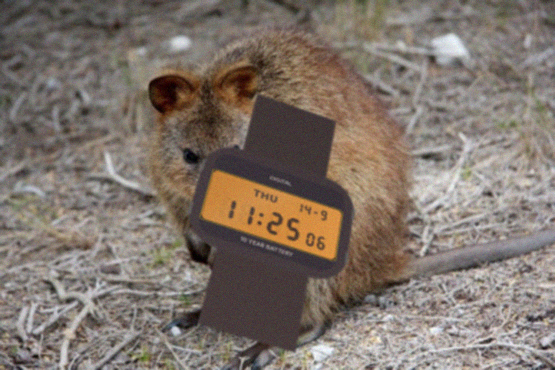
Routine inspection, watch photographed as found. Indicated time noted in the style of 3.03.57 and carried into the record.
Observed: 11.25.06
